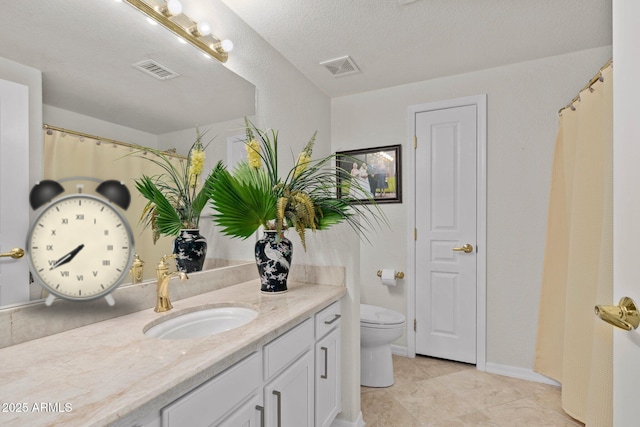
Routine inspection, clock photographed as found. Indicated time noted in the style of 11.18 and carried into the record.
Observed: 7.39
